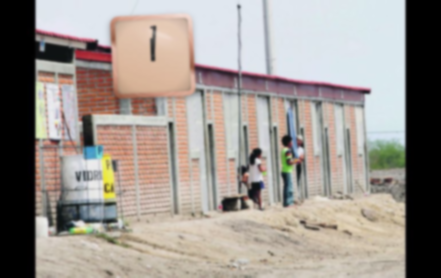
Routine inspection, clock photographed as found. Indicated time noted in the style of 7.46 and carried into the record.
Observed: 12.01
